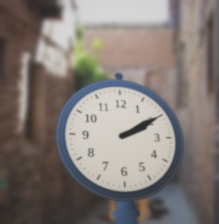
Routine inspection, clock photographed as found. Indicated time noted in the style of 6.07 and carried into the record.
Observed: 2.10
